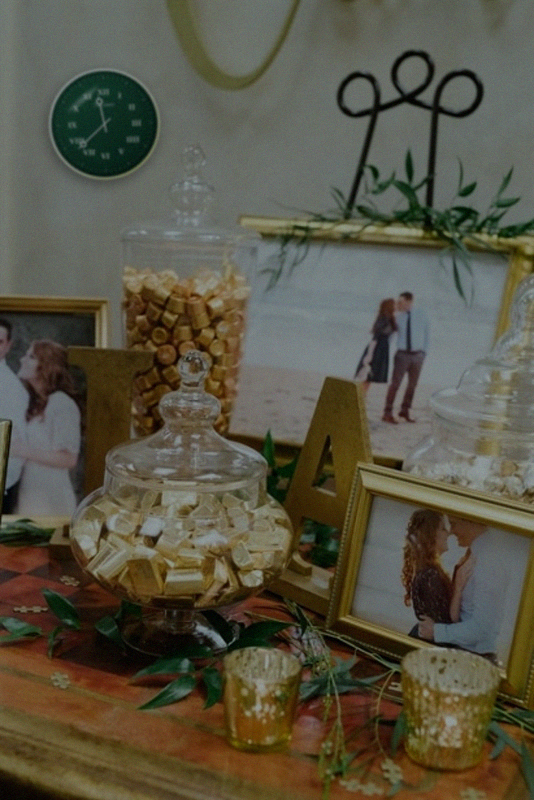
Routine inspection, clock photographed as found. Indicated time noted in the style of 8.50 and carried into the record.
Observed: 11.38
